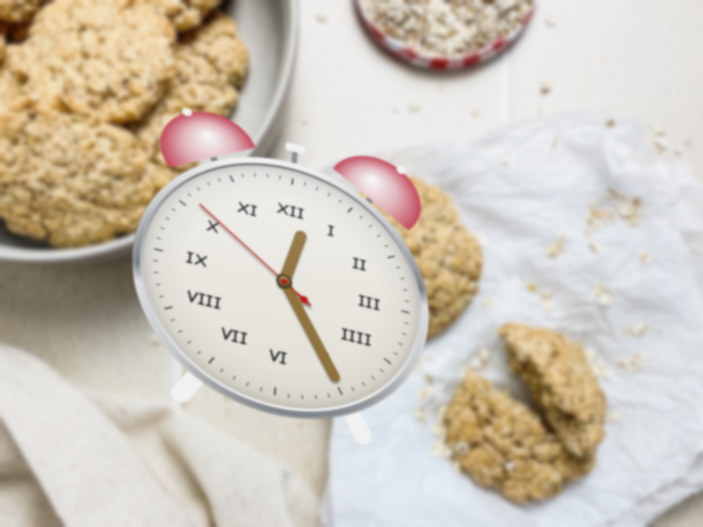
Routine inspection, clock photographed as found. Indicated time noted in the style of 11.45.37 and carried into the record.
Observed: 12.24.51
